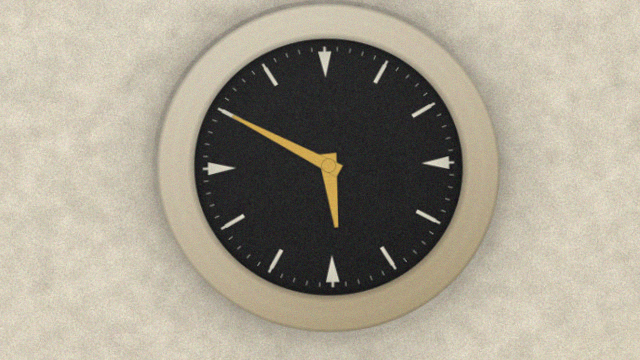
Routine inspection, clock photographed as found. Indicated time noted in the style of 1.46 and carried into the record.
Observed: 5.50
